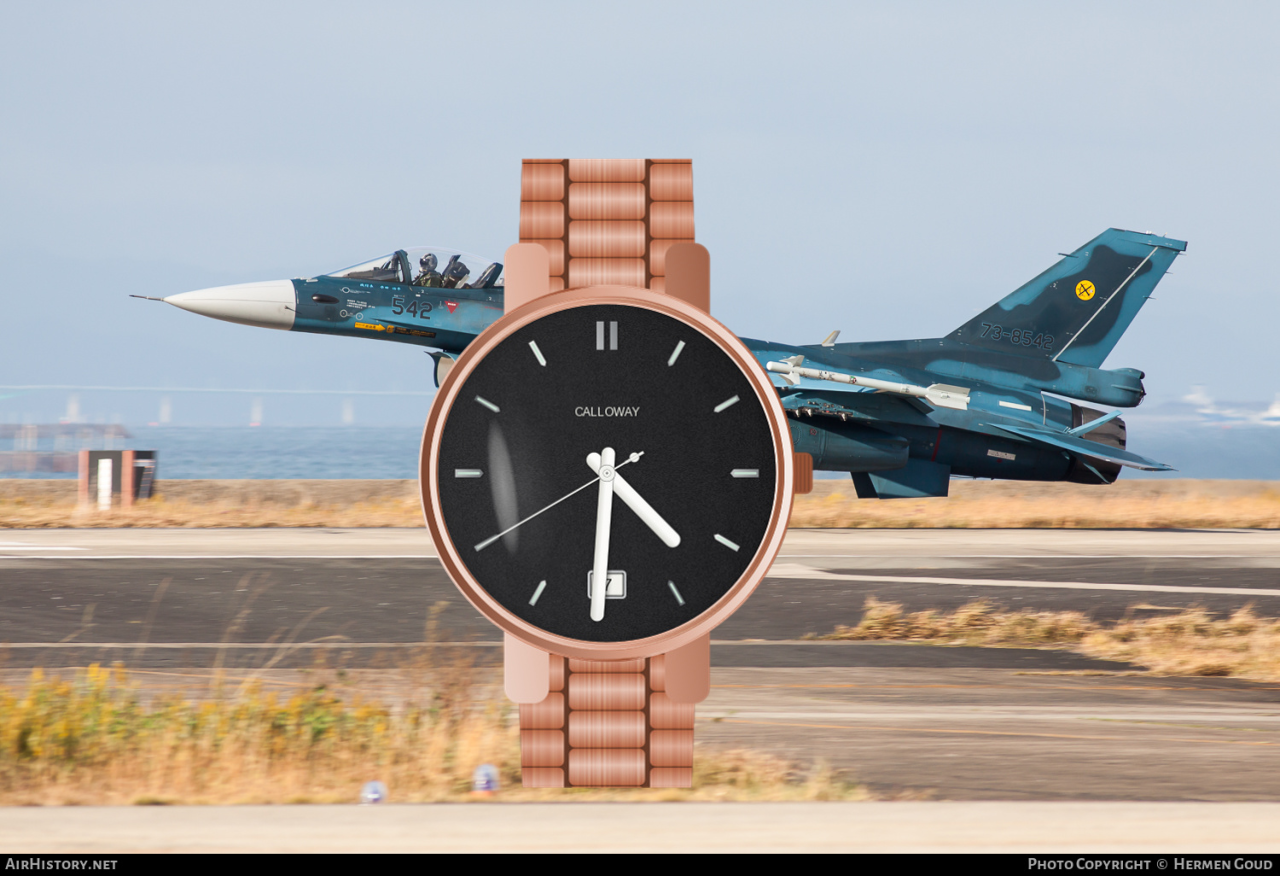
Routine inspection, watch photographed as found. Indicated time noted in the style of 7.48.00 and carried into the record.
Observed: 4.30.40
